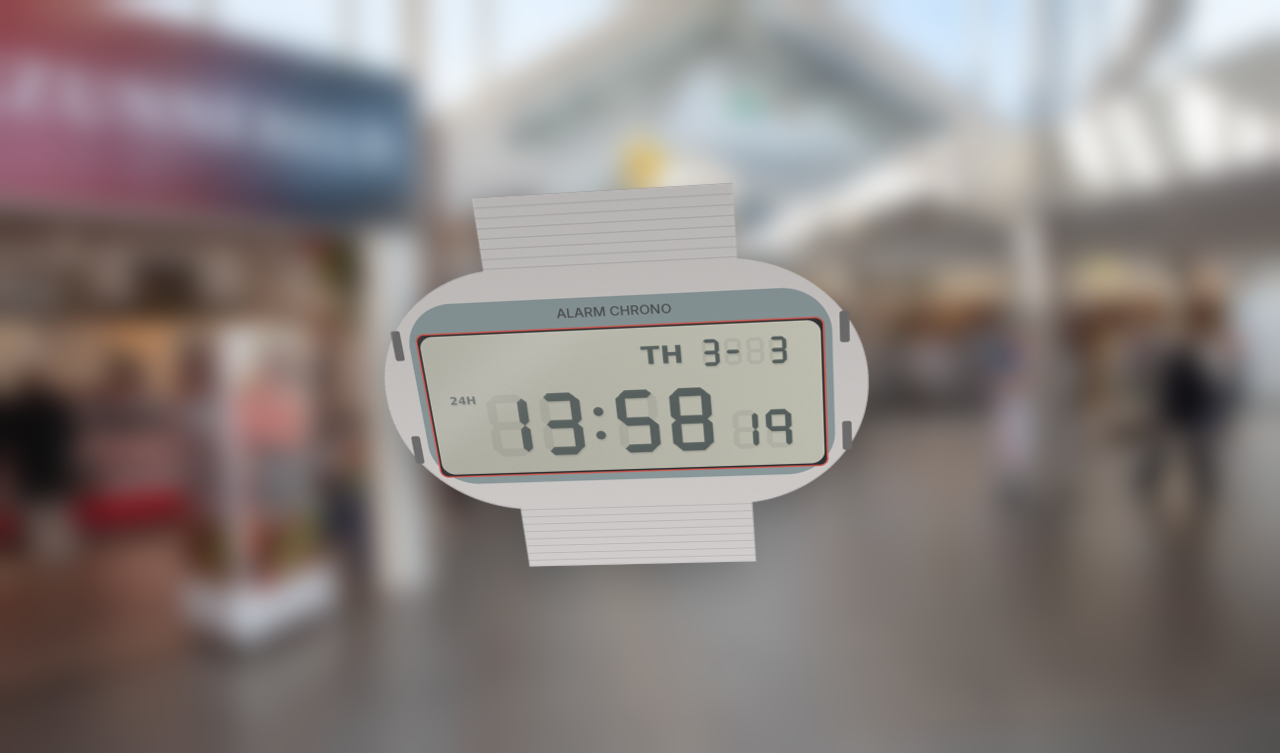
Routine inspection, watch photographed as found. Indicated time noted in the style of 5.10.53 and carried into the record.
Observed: 13.58.19
